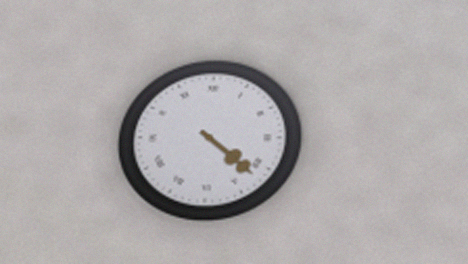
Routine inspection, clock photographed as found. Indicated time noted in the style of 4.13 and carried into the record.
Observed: 4.22
